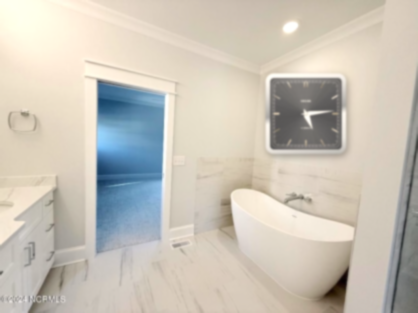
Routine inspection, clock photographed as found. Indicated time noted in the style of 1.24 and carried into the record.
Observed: 5.14
